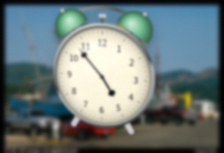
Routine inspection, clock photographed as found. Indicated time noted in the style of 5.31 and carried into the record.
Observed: 4.53
